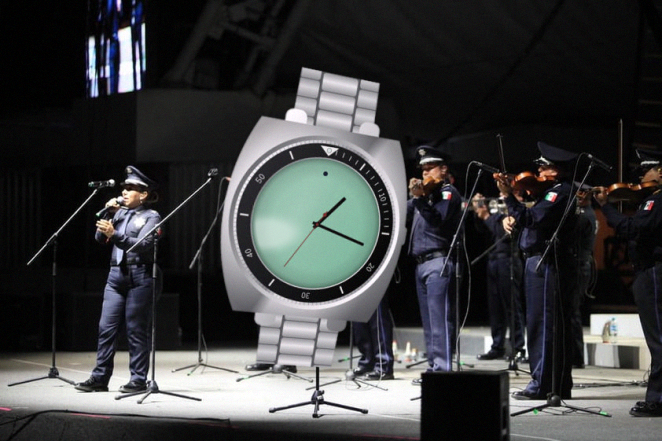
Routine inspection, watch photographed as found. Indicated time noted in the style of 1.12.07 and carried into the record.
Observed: 1.17.35
